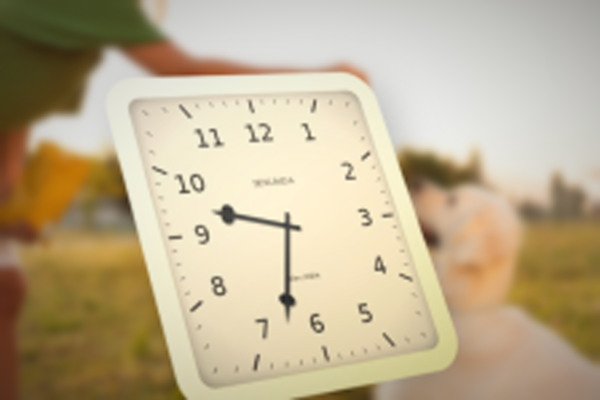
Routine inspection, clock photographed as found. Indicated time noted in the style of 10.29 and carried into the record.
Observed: 9.33
